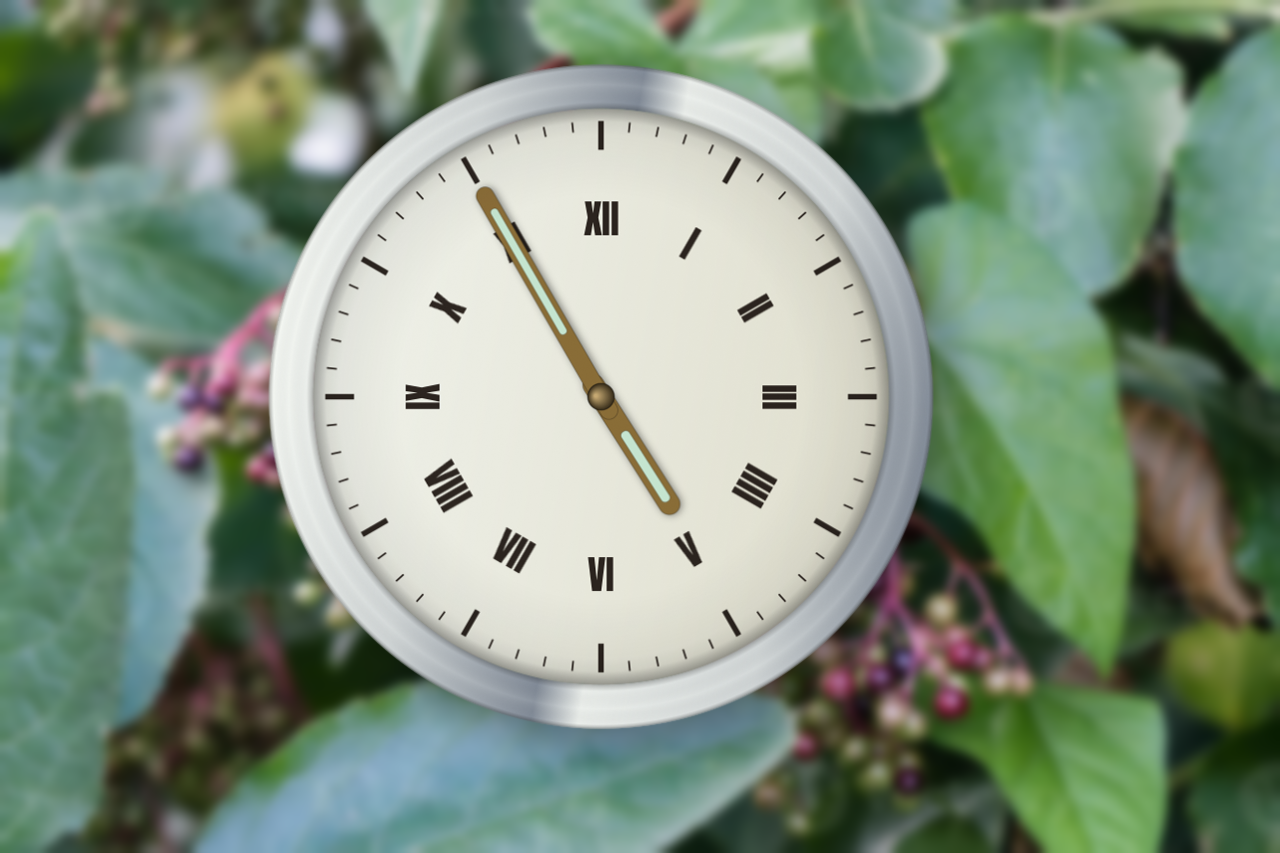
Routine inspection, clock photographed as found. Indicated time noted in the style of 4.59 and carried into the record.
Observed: 4.55
